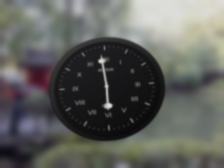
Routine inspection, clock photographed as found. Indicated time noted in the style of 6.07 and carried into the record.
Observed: 5.59
